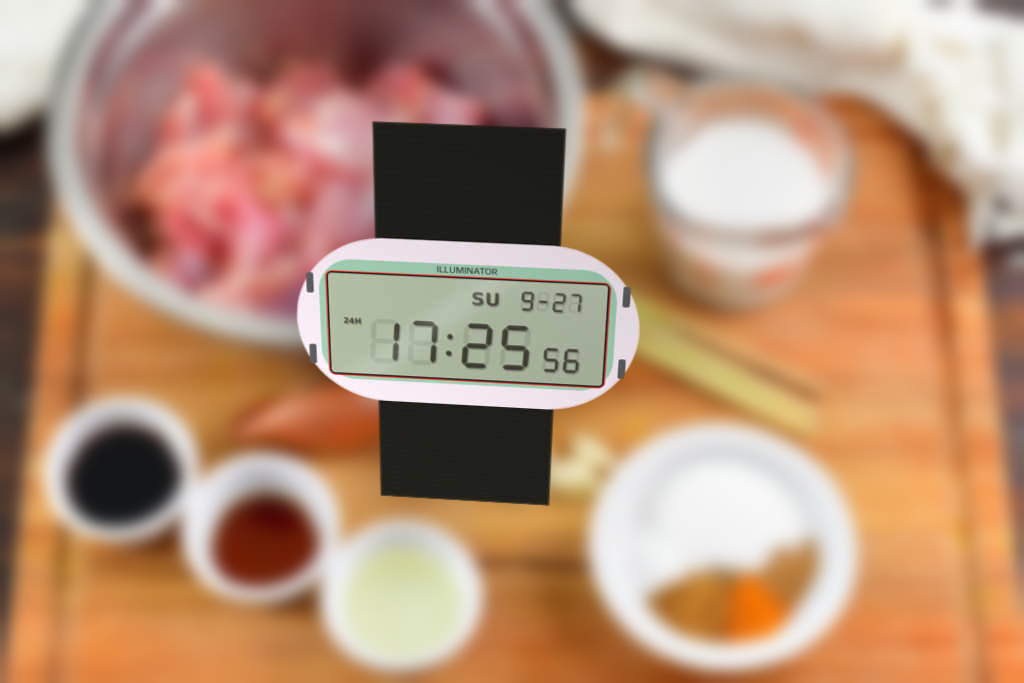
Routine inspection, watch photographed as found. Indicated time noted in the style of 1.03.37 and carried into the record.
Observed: 17.25.56
